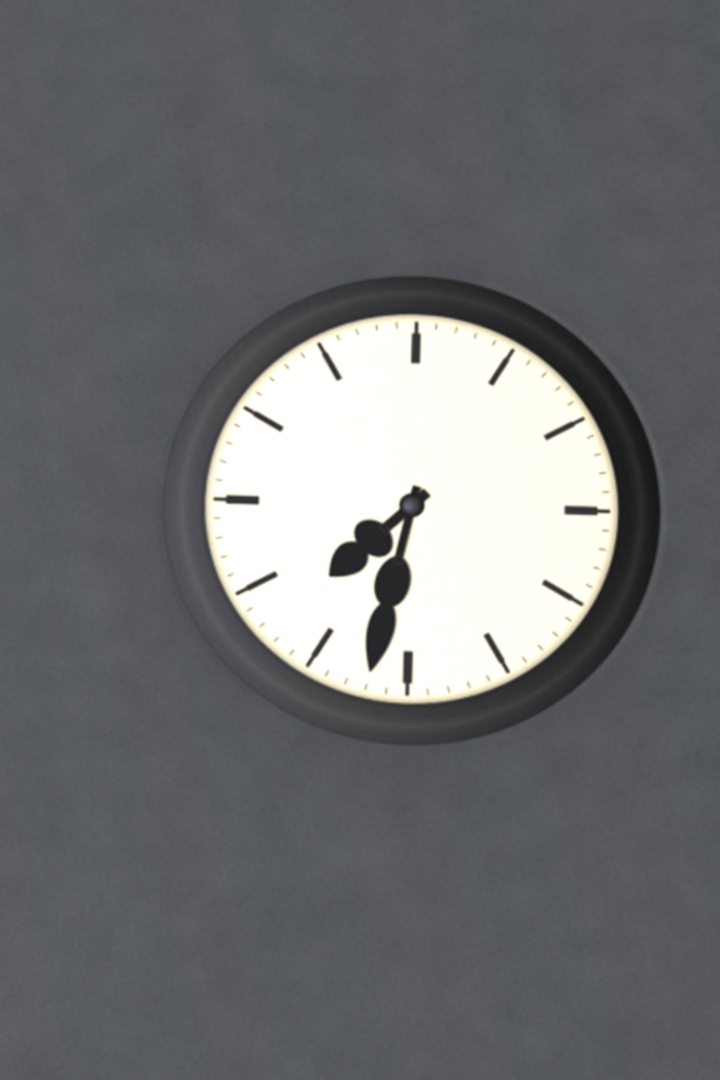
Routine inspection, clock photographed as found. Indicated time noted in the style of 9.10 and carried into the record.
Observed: 7.32
